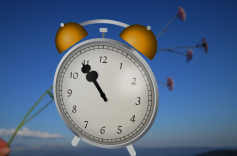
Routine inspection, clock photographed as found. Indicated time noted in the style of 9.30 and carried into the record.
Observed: 10.54
